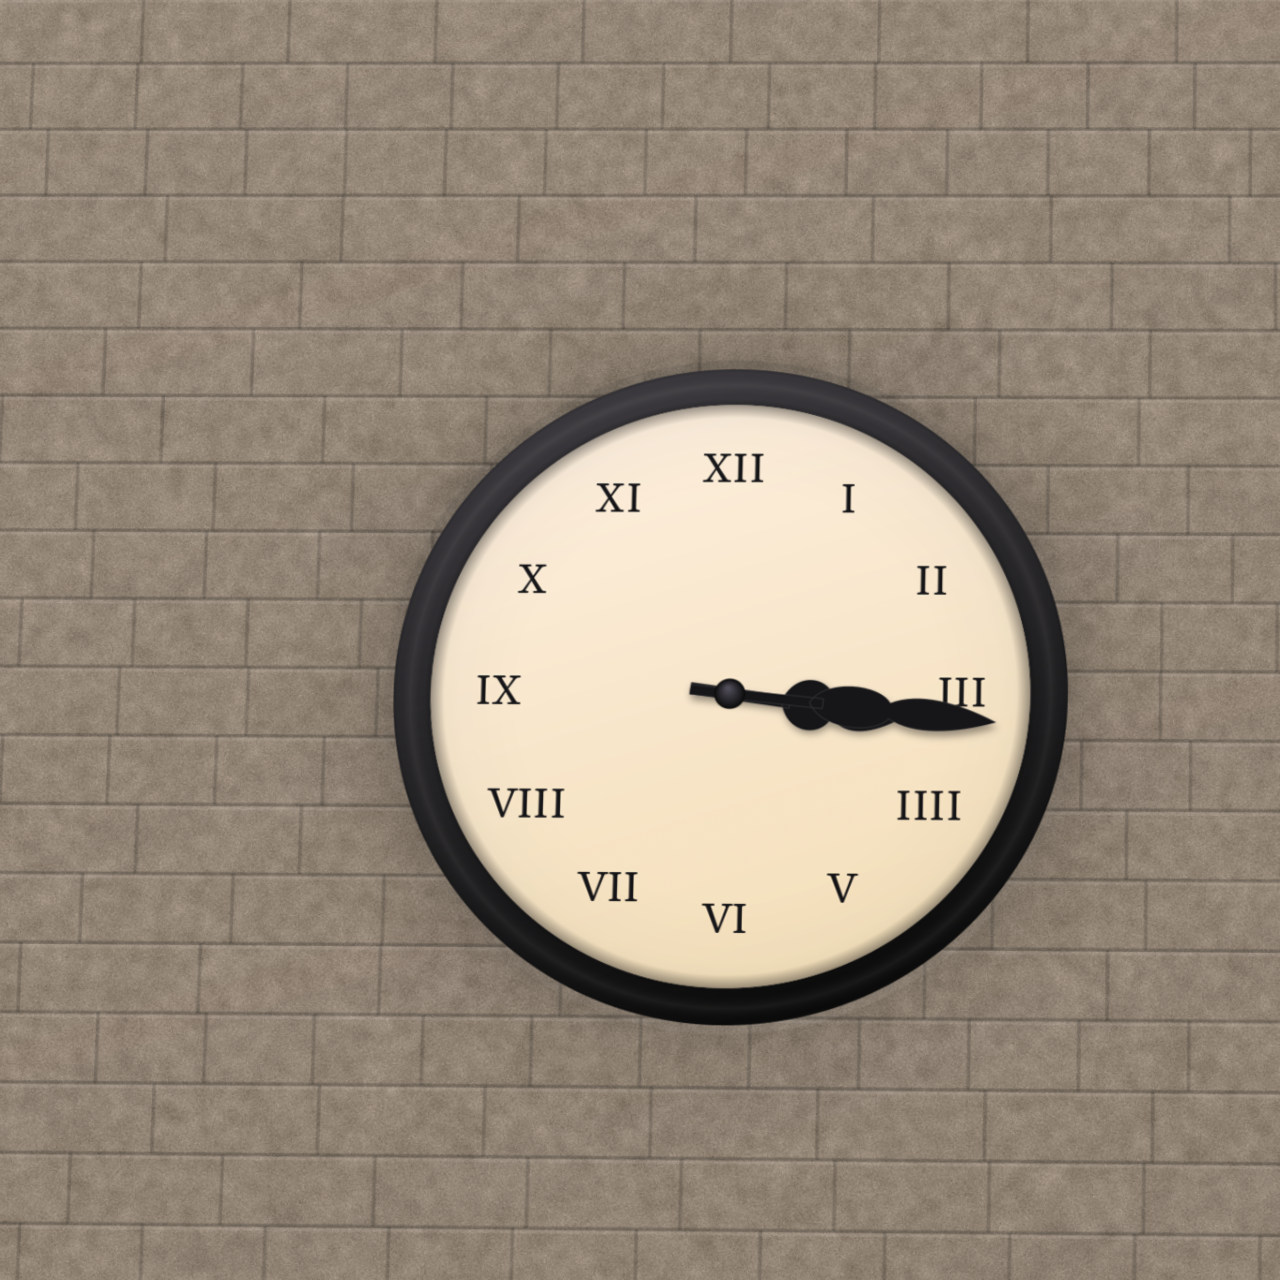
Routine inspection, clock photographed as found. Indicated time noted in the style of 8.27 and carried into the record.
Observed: 3.16
